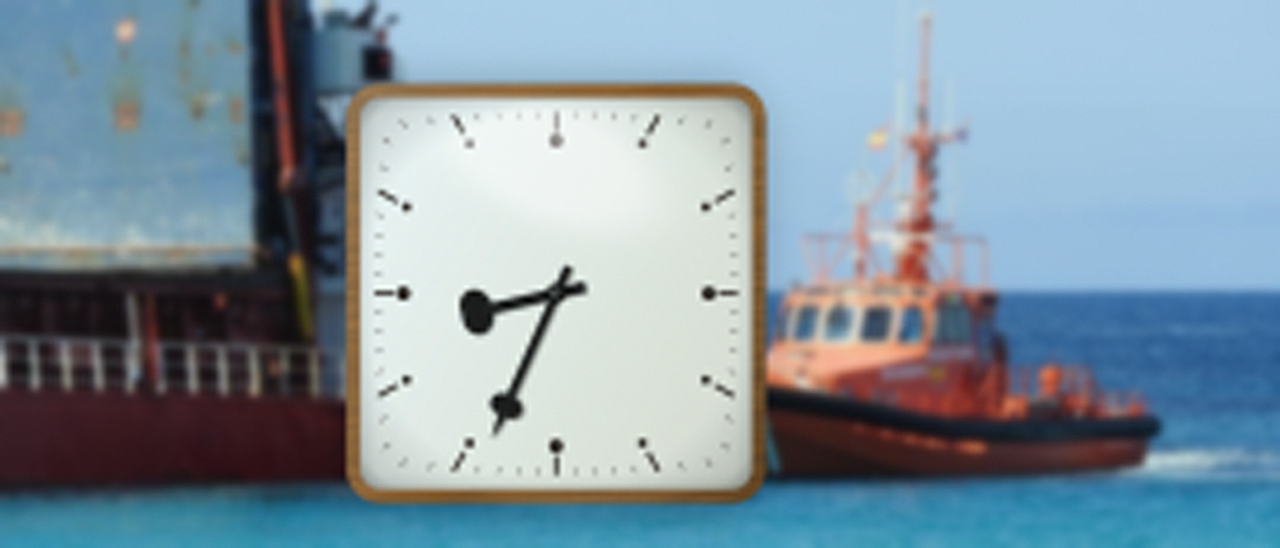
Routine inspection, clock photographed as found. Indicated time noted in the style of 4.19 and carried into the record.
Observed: 8.34
